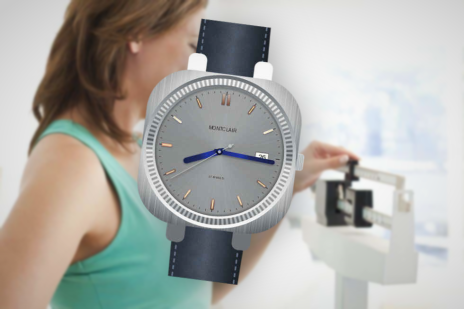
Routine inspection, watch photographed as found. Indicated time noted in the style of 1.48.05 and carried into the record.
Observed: 8.15.39
